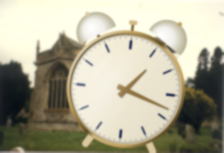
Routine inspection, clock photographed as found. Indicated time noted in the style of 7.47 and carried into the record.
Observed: 1.18
